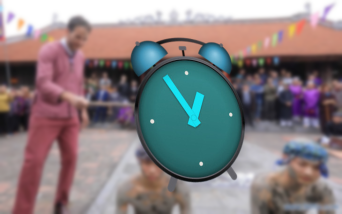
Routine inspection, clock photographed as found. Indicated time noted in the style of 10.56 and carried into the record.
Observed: 12.55
